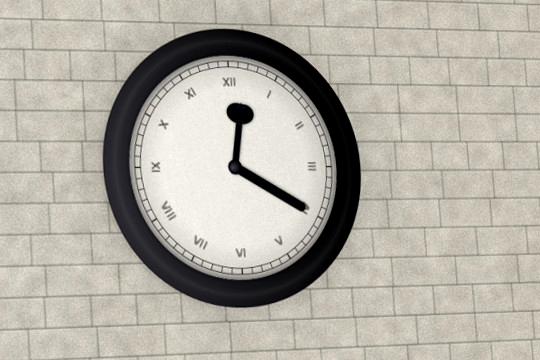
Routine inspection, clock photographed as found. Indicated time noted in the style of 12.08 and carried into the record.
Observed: 12.20
